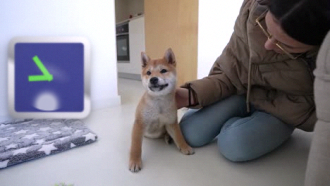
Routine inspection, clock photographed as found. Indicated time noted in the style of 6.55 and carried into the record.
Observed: 8.54
